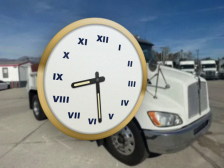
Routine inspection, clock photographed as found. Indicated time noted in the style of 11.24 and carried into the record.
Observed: 8.28
